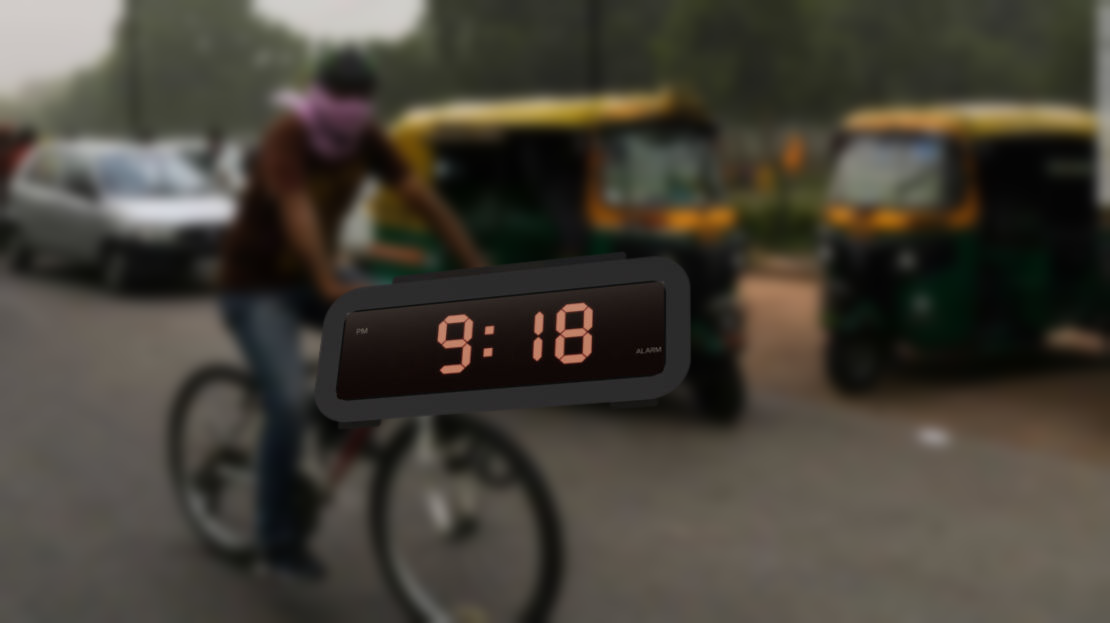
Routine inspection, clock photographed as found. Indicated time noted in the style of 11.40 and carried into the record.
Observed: 9.18
